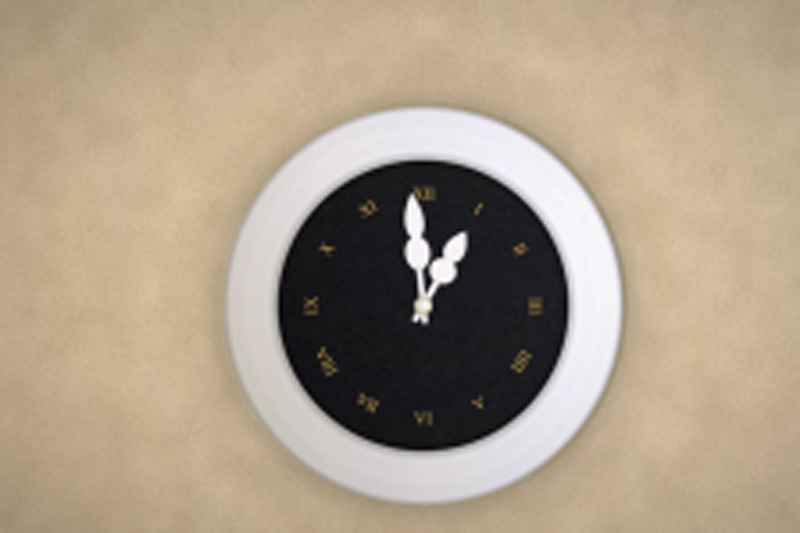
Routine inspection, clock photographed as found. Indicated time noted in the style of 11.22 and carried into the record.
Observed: 12.59
